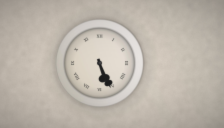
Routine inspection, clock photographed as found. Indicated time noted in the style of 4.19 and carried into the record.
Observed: 5.26
